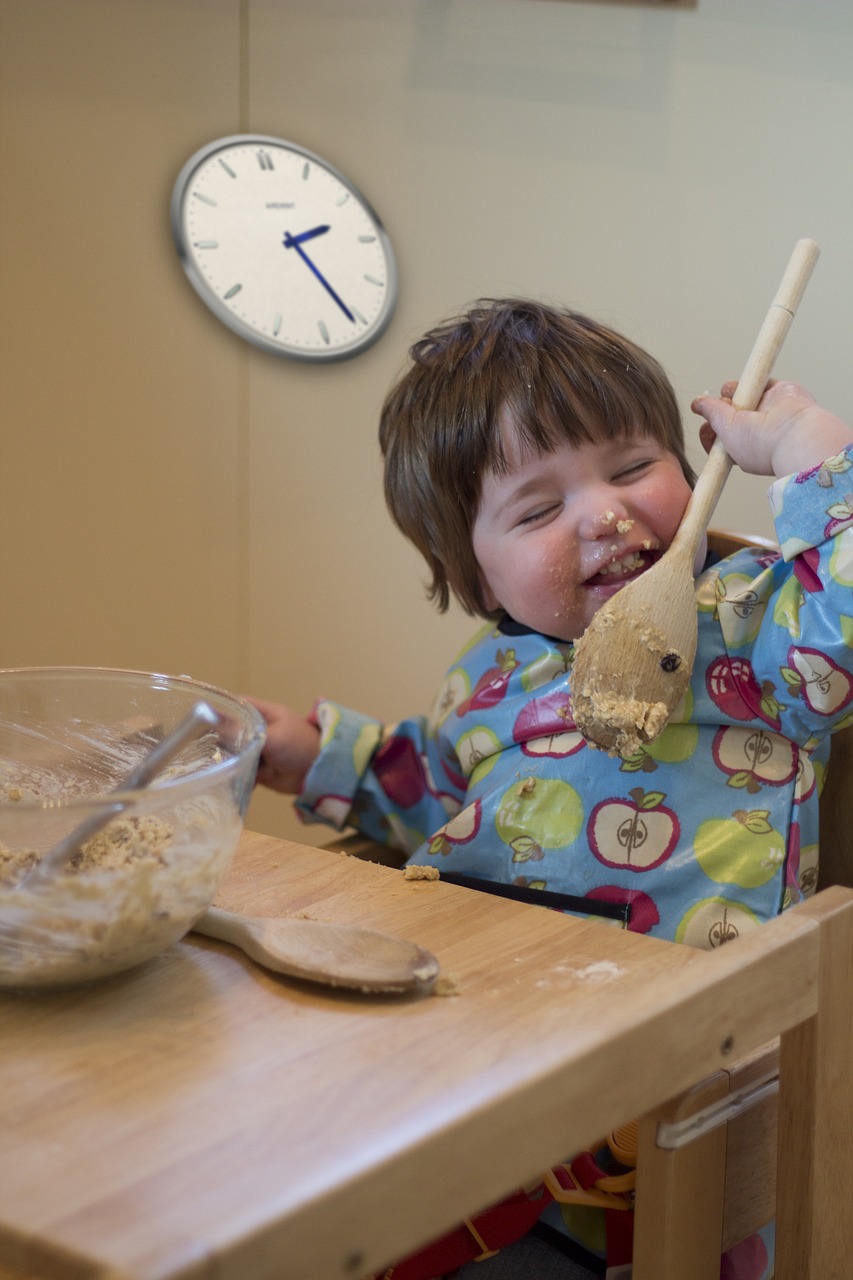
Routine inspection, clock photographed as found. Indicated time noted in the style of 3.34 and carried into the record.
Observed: 2.26
